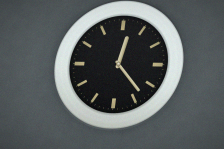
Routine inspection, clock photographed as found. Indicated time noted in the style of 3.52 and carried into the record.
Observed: 12.23
